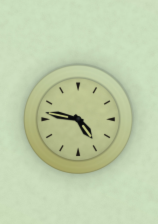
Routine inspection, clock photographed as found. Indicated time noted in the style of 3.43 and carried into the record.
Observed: 4.47
